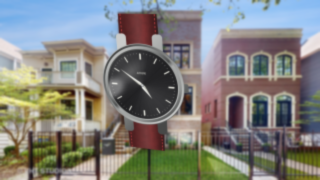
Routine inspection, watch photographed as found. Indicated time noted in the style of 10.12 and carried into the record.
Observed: 4.51
